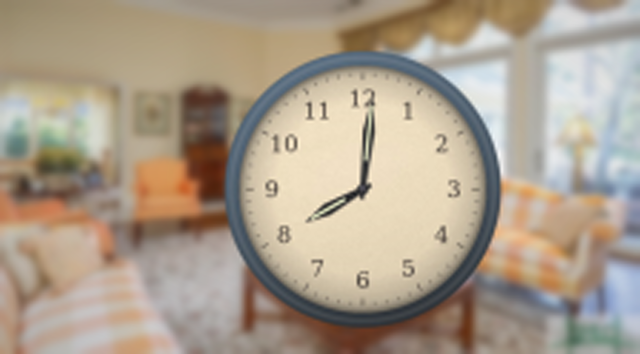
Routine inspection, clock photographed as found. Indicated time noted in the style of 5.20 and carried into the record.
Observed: 8.01
